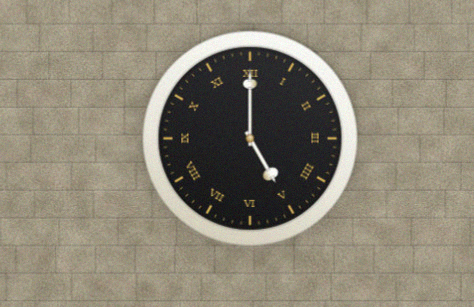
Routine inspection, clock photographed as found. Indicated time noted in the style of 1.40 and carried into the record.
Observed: 5.00
